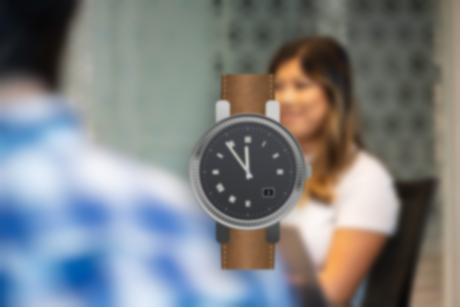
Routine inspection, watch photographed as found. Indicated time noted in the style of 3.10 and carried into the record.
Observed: 11.54
